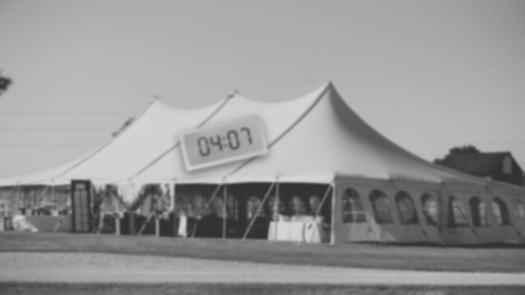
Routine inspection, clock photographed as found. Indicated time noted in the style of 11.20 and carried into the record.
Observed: 4.07
